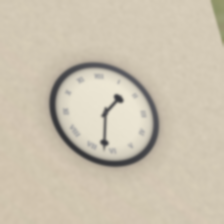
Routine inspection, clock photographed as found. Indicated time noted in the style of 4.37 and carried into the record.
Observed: 1.32
